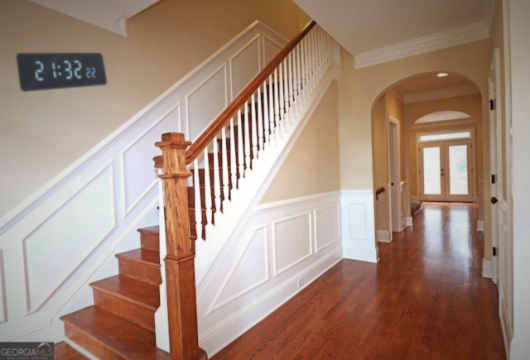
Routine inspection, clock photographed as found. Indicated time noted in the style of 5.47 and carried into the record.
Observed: 21.32
